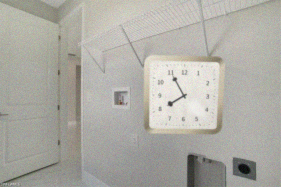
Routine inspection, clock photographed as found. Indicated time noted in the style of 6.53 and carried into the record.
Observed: 7.55
